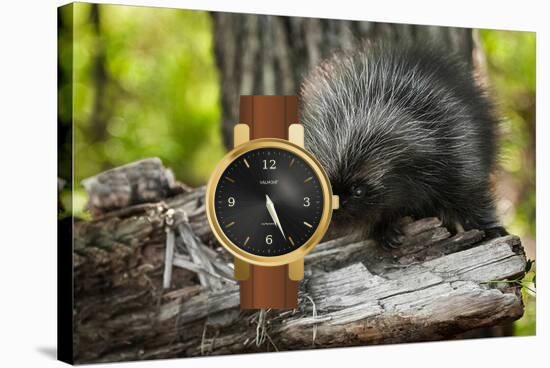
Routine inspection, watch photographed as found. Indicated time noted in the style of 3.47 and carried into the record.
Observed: 5.26
